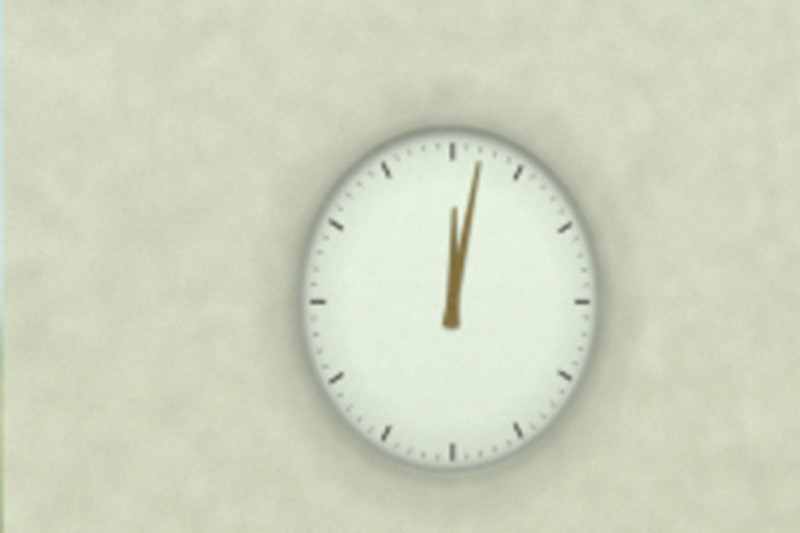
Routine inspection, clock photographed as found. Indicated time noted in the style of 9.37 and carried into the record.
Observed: 12.02
